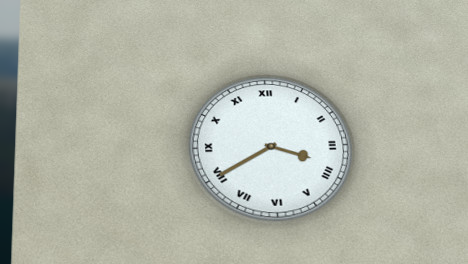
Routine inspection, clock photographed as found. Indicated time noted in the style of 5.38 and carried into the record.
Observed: 3.40
